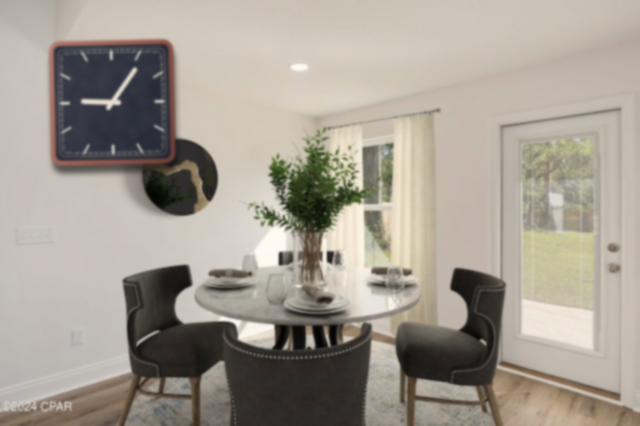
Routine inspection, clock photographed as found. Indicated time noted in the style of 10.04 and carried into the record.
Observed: 9.06
